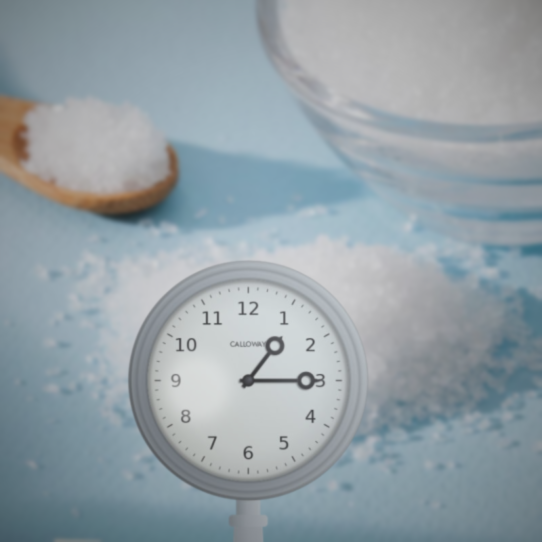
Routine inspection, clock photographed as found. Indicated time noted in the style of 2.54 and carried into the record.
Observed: 1.15
